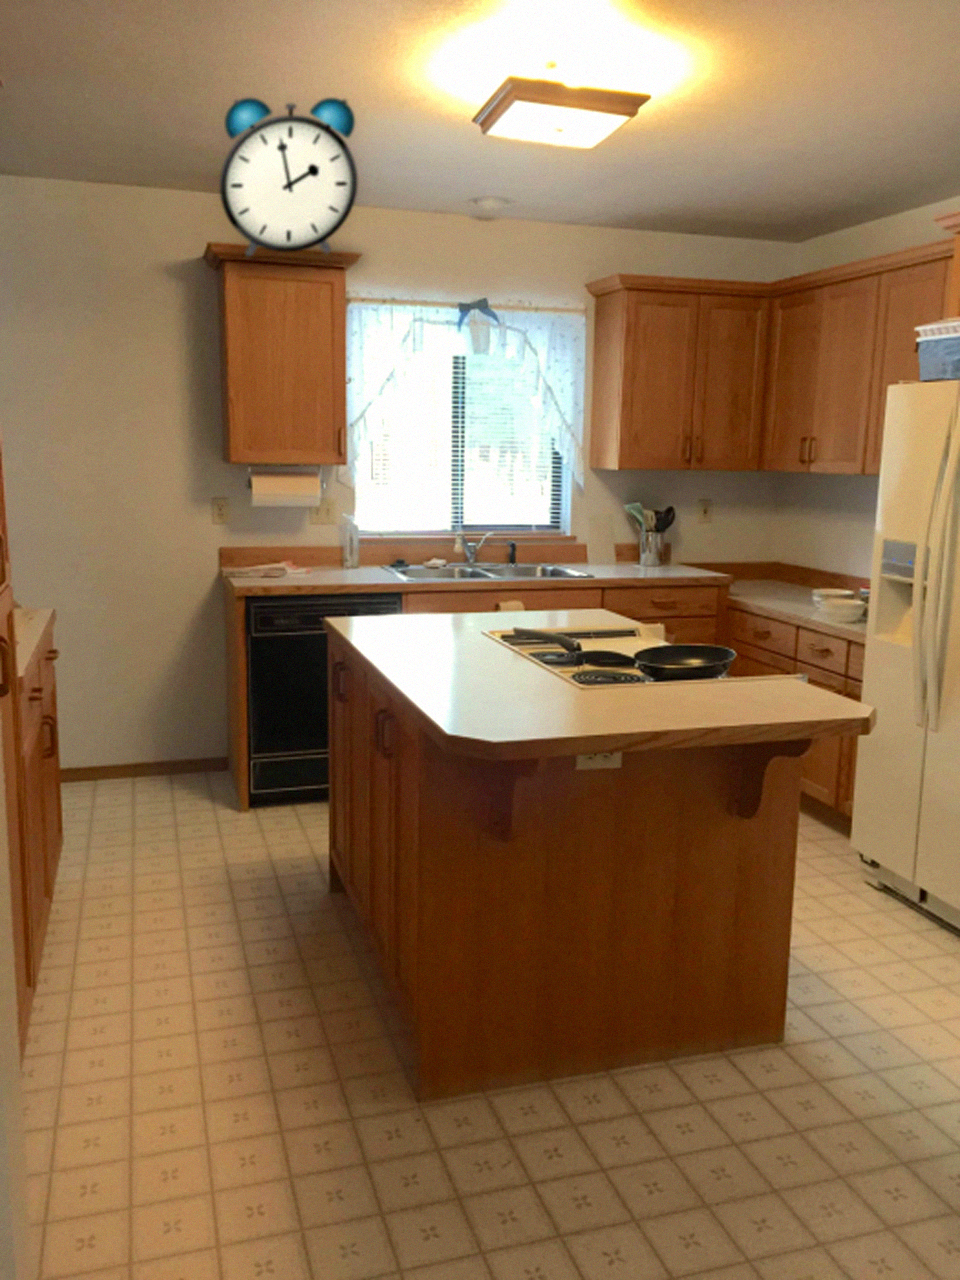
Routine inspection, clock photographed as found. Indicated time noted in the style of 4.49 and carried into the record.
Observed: 1.58
